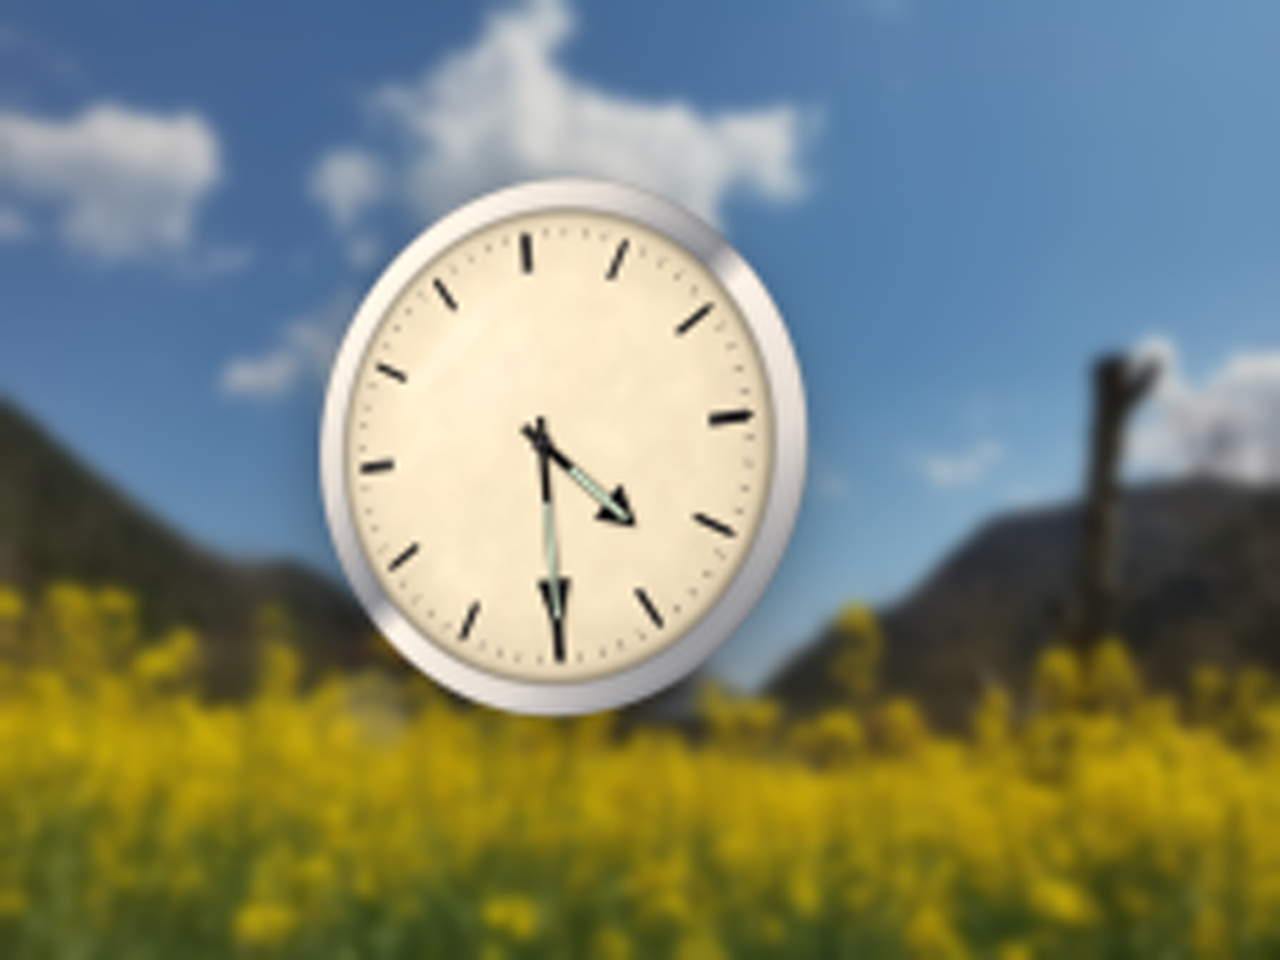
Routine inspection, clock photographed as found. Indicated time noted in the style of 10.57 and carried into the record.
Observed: 4.30
